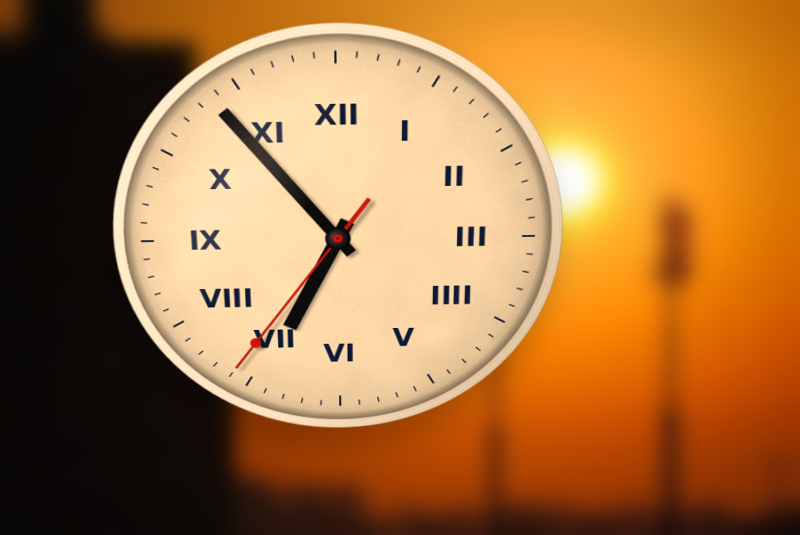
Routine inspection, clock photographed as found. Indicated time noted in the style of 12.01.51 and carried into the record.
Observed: 6.53.36
